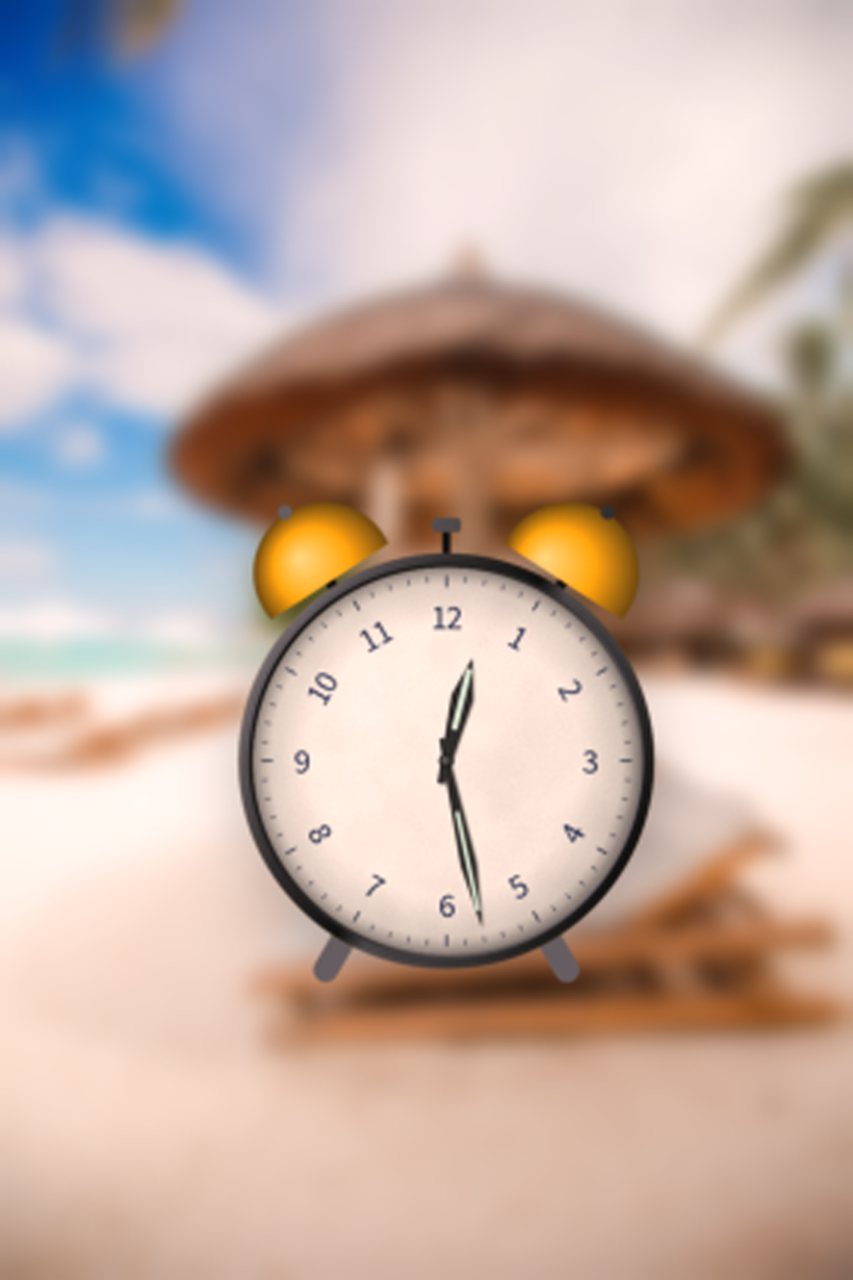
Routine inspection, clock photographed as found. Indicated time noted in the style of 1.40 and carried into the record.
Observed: 12.28
